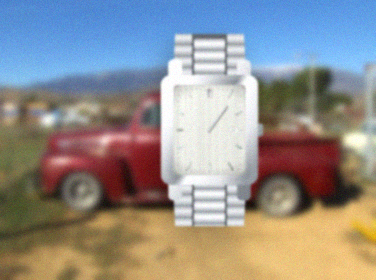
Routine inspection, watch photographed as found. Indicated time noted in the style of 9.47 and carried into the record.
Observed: 1.06
